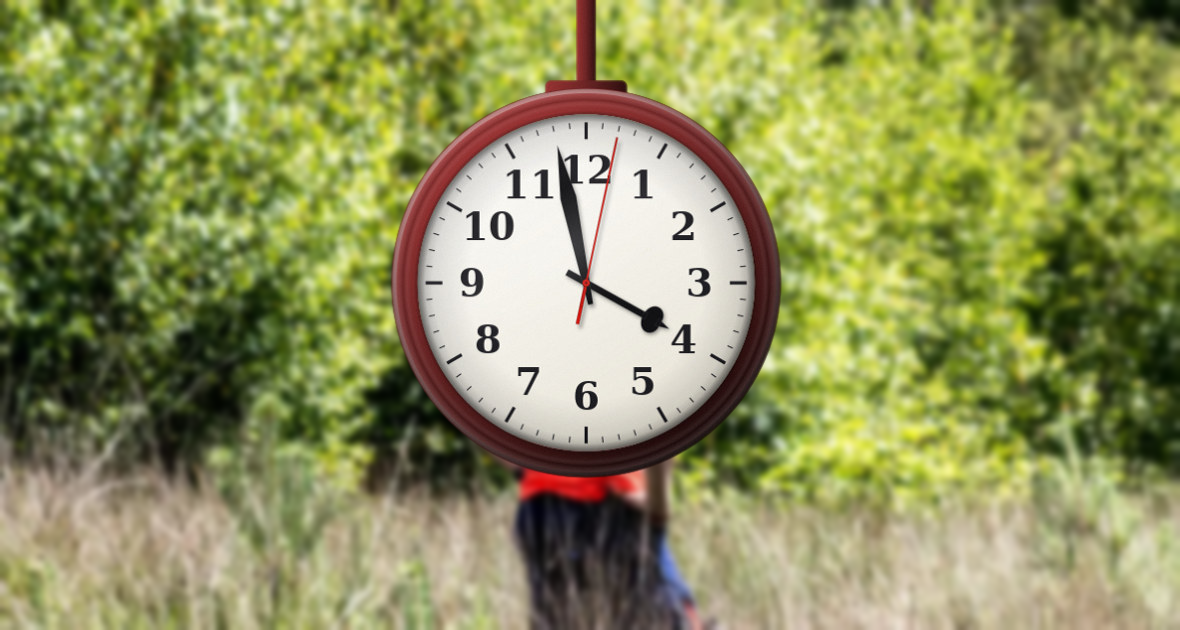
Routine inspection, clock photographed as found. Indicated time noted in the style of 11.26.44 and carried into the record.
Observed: 3.58.02
